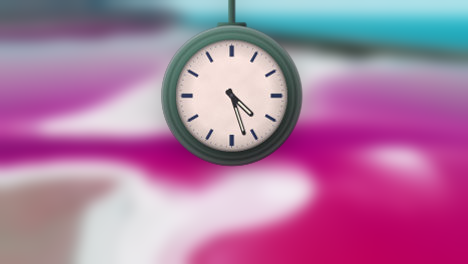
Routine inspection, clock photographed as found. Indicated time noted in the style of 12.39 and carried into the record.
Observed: 4.27
